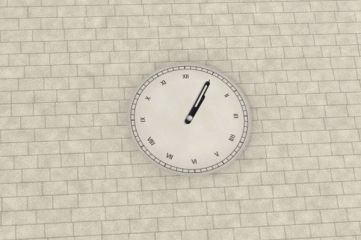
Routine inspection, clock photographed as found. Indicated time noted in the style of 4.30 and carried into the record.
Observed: 1.05
